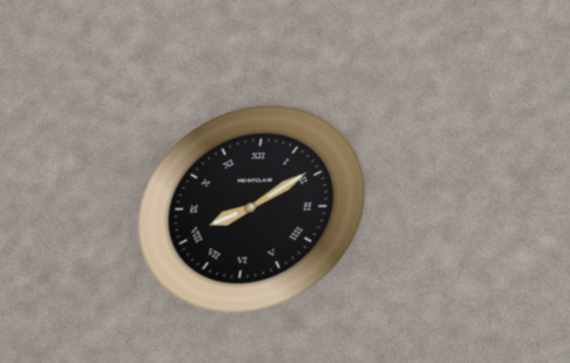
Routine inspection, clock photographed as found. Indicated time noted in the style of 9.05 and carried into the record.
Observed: 8.09
